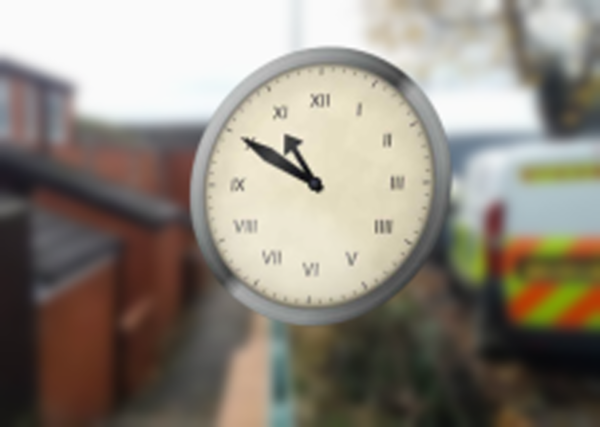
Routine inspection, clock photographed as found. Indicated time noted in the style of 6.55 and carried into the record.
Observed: 10.50
